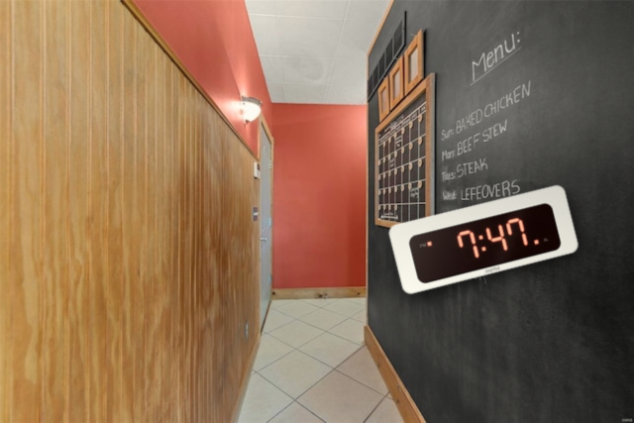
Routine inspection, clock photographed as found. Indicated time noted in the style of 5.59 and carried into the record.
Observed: 7.47
